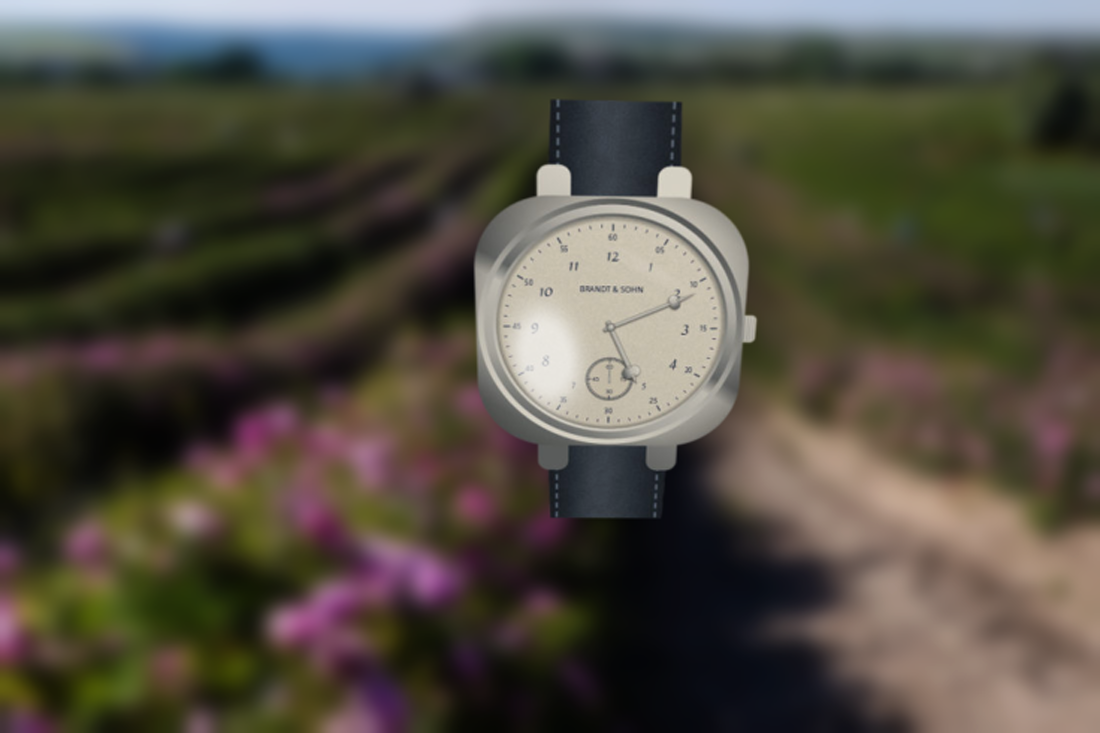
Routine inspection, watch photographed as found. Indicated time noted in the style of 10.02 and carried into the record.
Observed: 5.11
